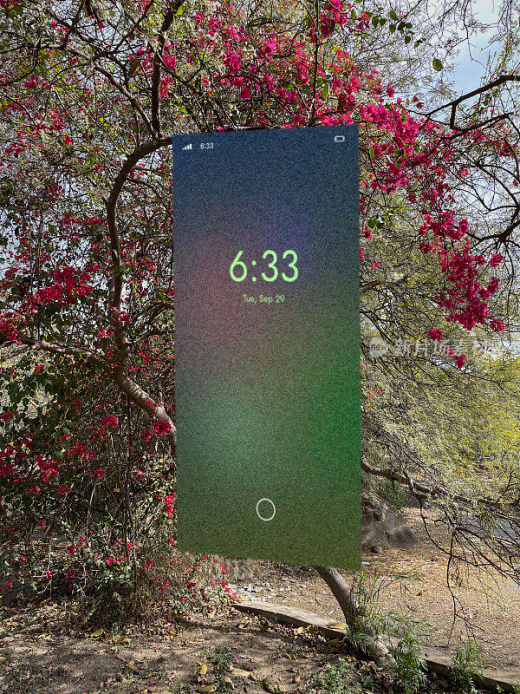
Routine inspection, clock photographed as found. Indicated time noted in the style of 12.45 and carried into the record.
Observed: 6.33
